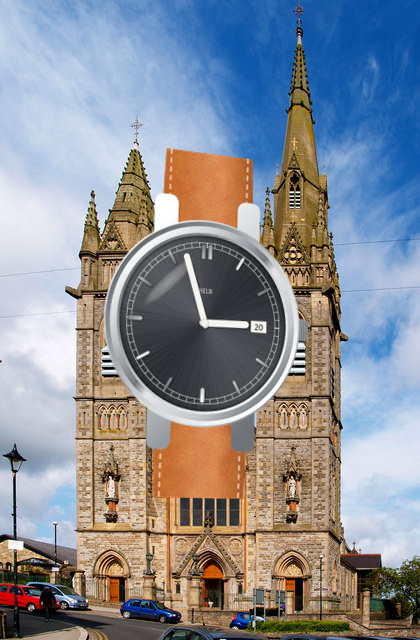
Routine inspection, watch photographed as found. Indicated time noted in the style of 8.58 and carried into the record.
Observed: 2.57
